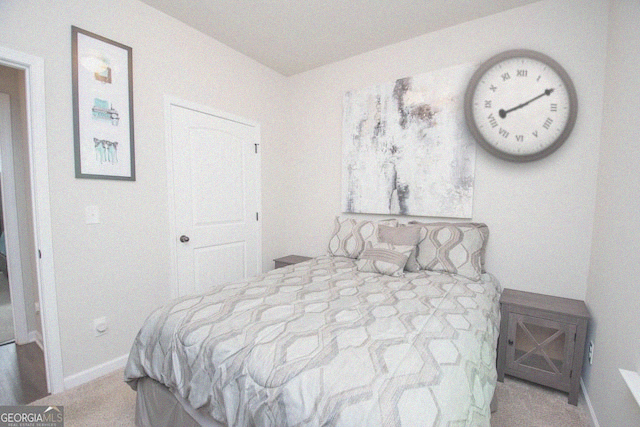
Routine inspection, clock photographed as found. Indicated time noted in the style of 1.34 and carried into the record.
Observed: 8.10
